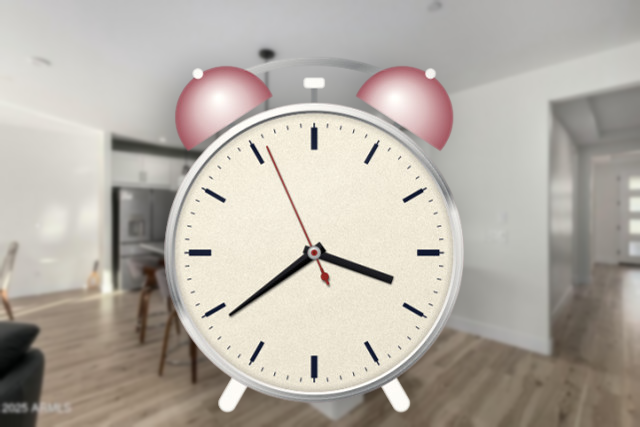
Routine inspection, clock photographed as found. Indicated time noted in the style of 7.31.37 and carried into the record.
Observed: 3.38.56
